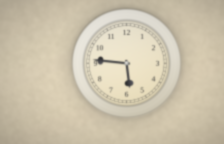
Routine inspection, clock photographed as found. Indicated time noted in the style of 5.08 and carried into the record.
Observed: 5.46
